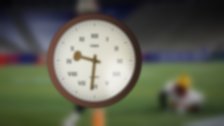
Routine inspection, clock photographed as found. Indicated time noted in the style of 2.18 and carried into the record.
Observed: 9.31
